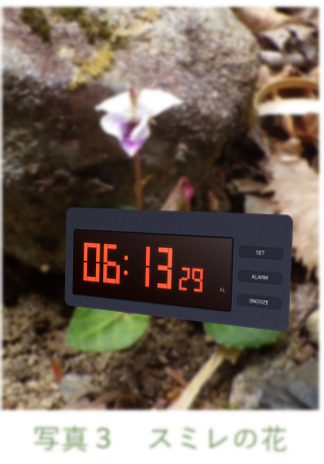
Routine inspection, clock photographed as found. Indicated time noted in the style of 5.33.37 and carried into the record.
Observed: 6.13.29
